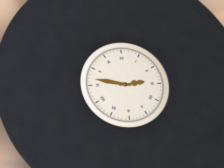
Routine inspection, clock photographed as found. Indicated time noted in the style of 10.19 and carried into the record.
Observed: 2.47
